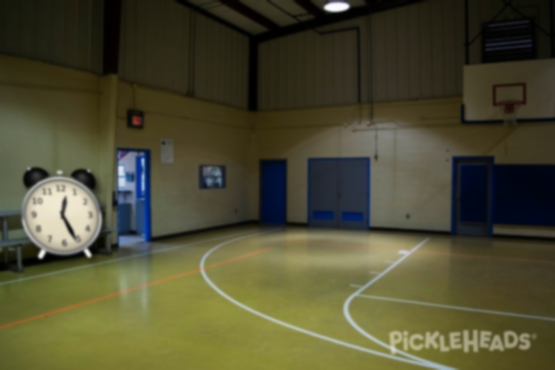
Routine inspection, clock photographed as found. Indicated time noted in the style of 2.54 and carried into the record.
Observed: 12.26
